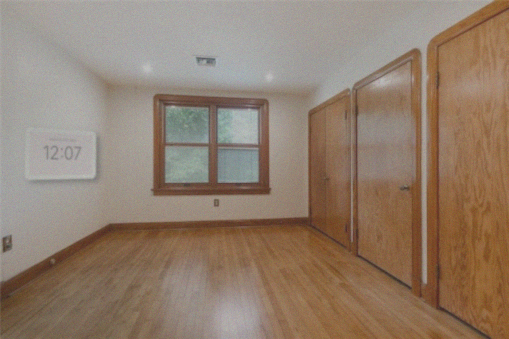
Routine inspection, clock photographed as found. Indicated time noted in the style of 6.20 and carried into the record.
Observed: 12.07
